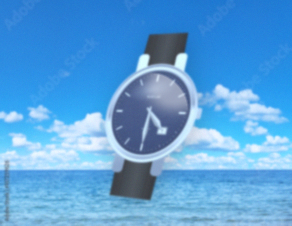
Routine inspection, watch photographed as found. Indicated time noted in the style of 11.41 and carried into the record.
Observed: 4.30
